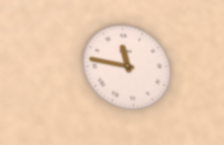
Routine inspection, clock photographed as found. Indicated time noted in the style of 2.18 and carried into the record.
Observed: 11.47
